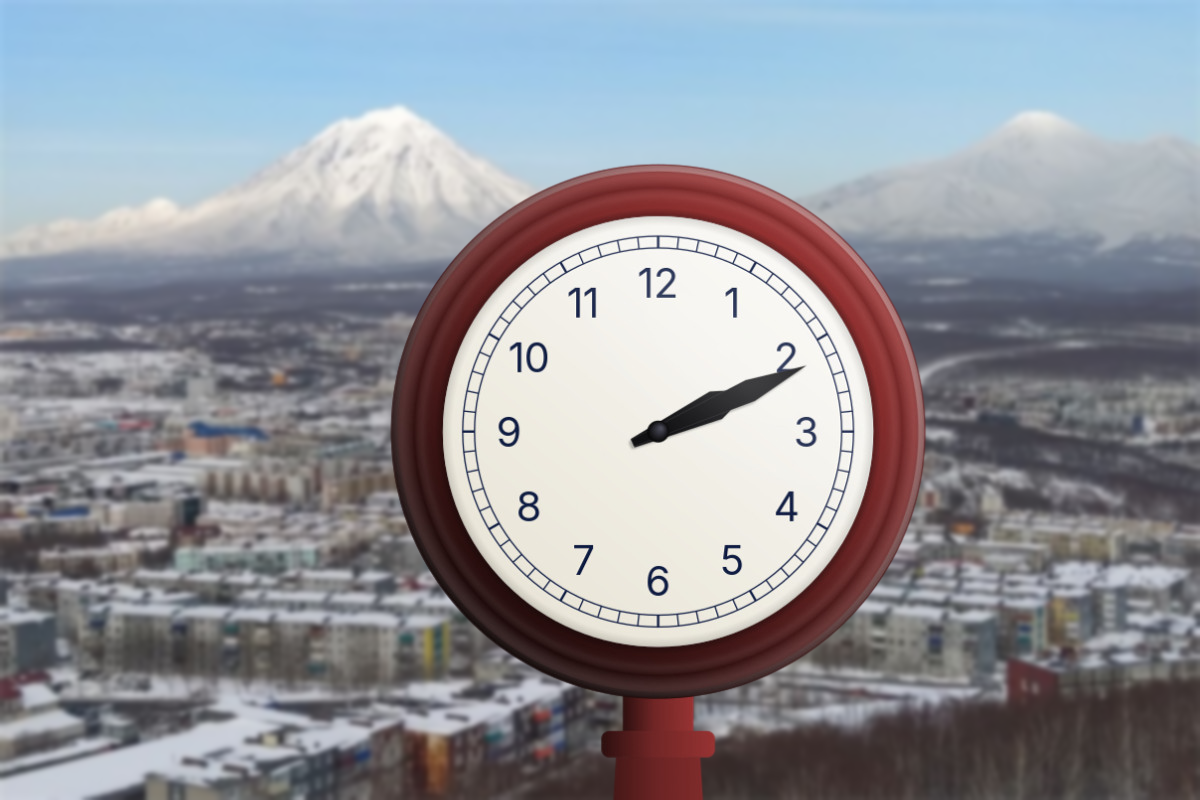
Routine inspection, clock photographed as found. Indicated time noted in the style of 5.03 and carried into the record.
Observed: 2.11
